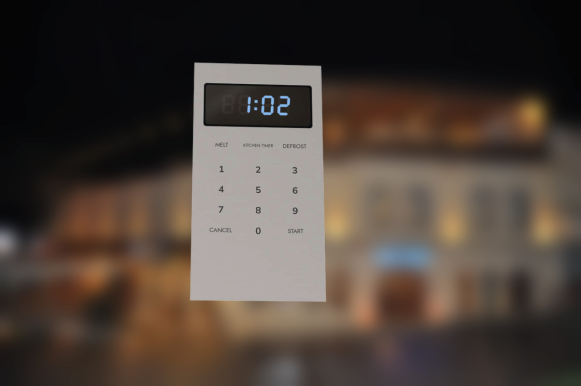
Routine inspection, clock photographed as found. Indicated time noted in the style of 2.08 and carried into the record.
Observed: 1.02
